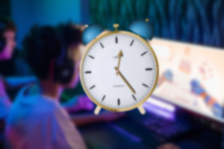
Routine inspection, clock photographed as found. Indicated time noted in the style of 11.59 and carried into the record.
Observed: 12.24
